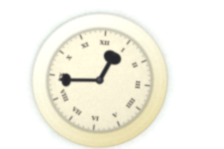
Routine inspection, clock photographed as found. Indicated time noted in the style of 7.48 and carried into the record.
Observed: 12.44
